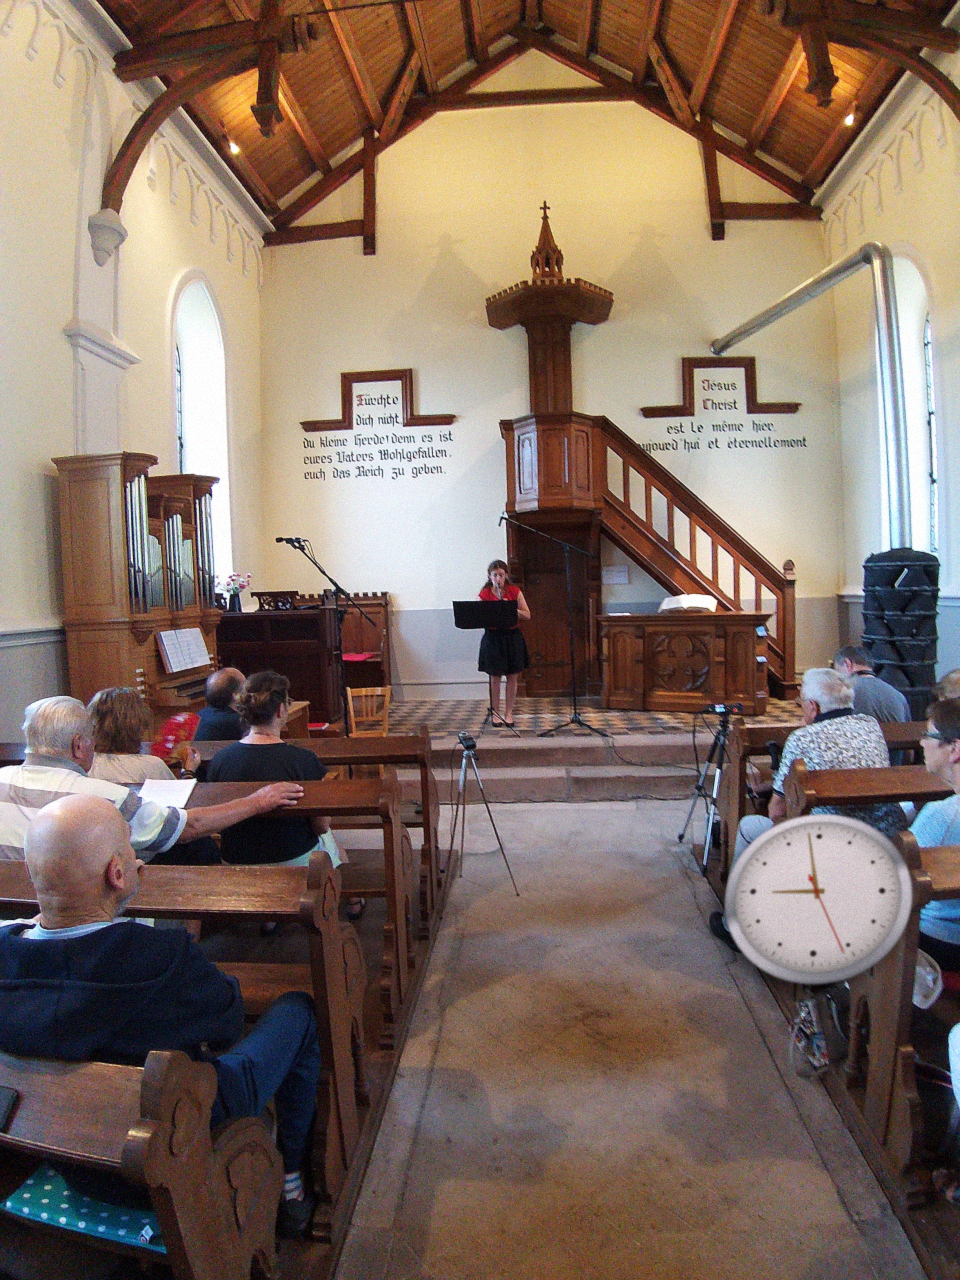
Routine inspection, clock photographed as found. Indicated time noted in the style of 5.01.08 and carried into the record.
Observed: 8.58.26
